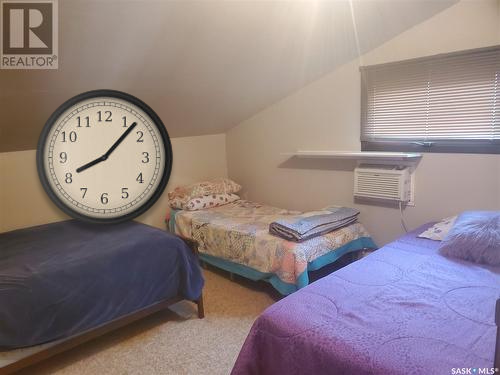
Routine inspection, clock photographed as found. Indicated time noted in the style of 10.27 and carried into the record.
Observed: 8.07
